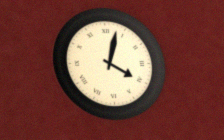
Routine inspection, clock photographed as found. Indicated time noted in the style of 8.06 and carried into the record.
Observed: 4.03
